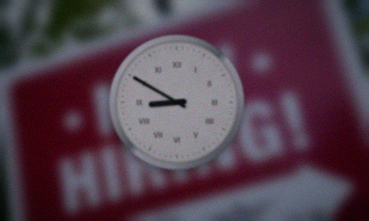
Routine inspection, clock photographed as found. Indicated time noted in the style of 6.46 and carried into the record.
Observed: 8.50
